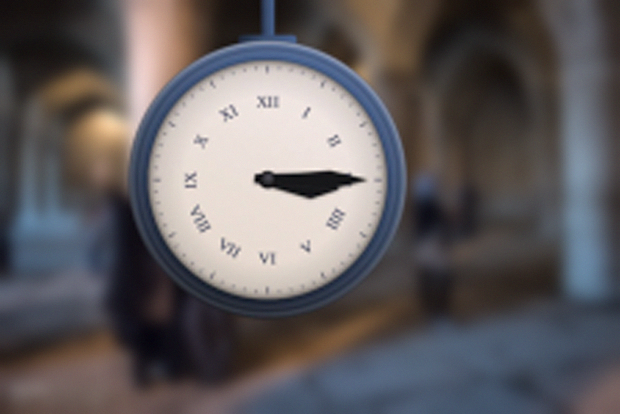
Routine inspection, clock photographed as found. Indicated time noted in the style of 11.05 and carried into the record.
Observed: 3.15
